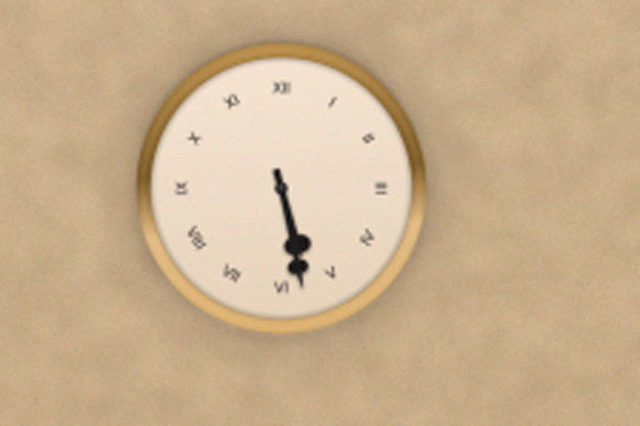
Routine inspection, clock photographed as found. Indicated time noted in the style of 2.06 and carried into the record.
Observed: 5.28
